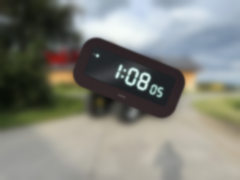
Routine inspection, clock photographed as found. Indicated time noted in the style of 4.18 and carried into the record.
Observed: 1.08
